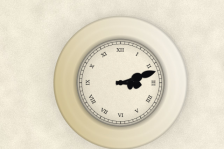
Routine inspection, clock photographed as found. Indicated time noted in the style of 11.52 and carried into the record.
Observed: 3.12
